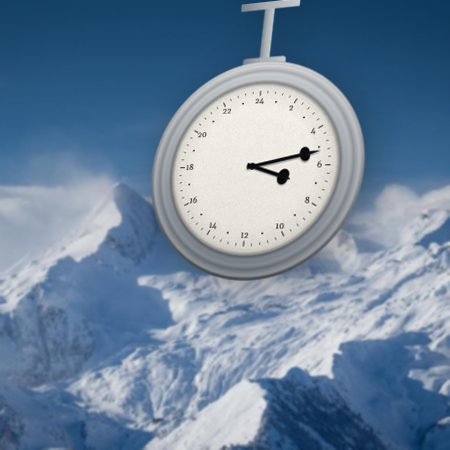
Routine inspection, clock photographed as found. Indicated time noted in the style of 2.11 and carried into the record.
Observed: 7.13
